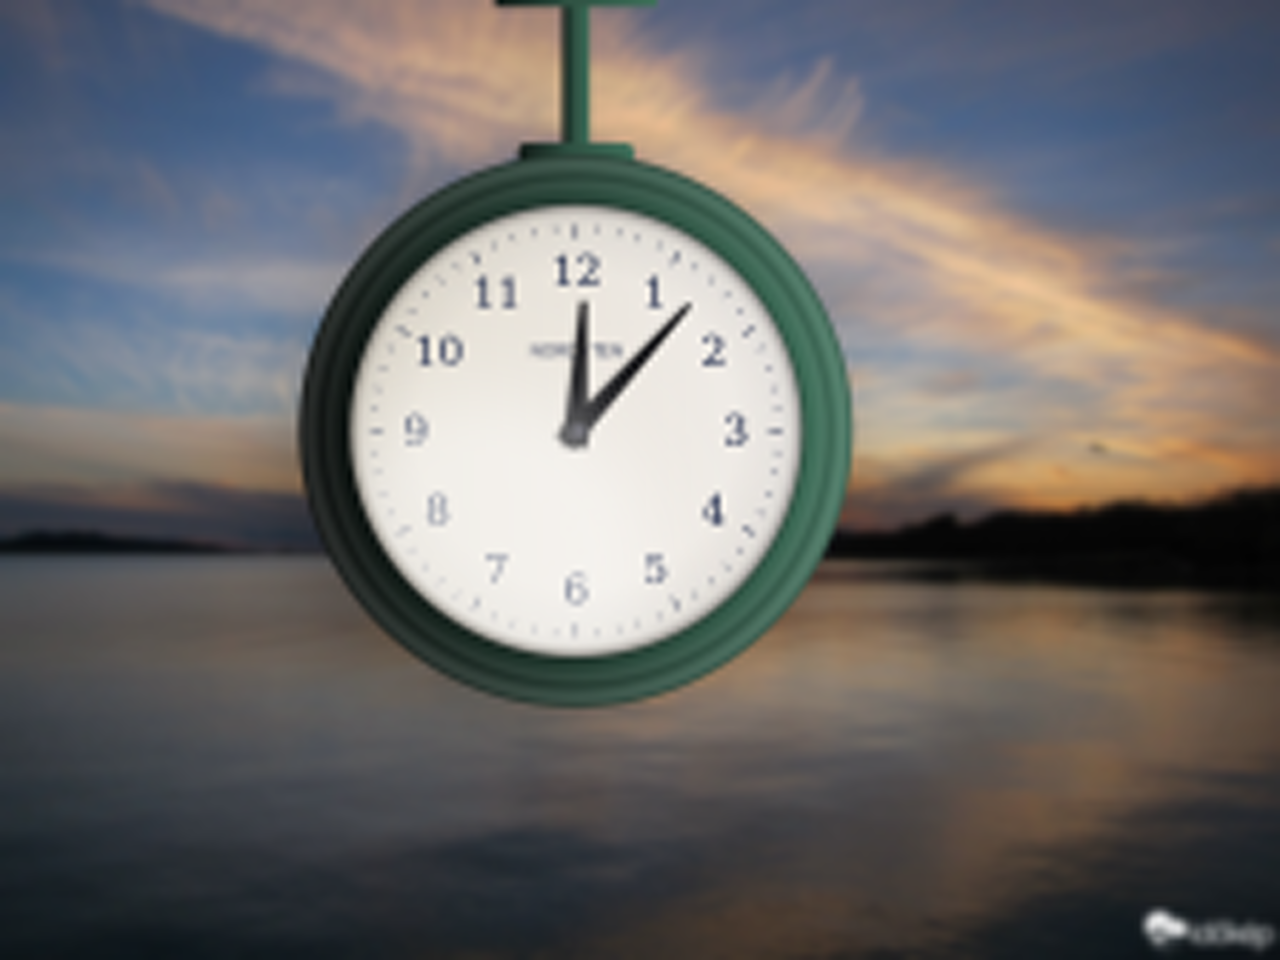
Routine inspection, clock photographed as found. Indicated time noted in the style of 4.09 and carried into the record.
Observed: 12.07
